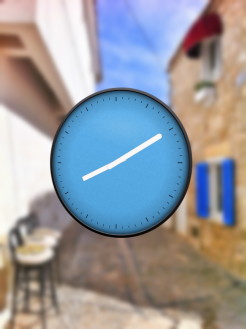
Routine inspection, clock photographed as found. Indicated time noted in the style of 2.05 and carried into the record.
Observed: 8.10
